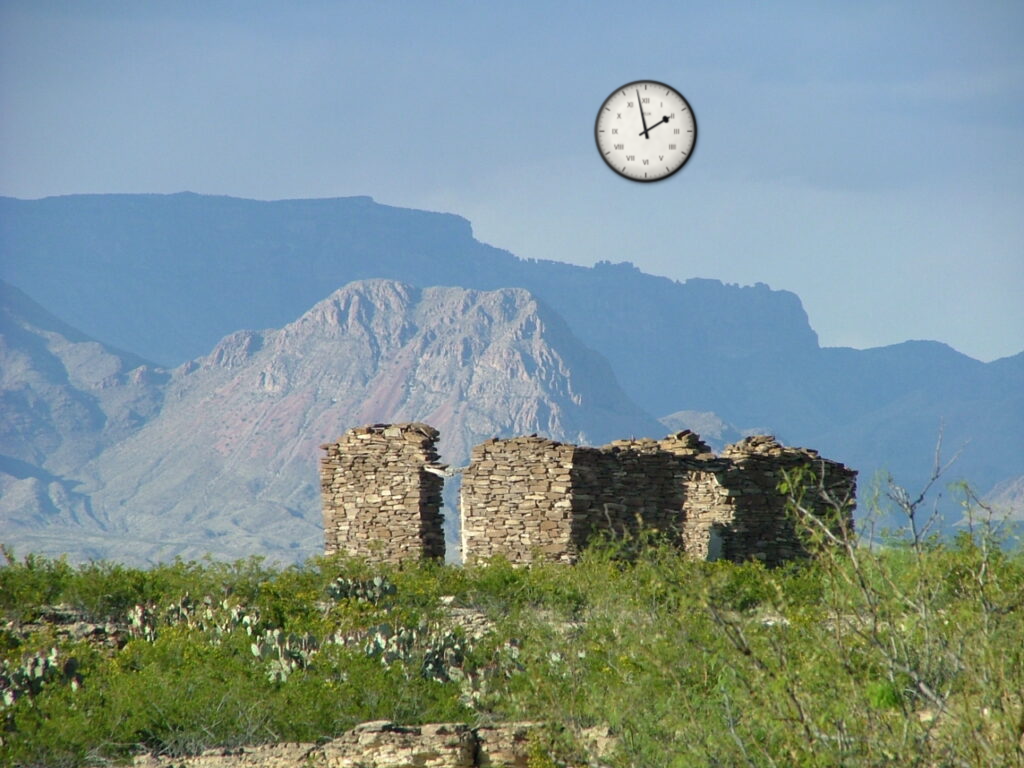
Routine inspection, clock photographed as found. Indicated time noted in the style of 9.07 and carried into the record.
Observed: 1.58
